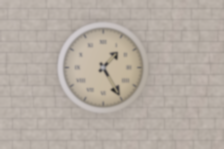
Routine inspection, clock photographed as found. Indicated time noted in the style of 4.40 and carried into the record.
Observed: 1.25
